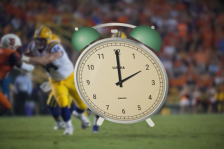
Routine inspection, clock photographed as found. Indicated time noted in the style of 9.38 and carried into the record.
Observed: 2.00
